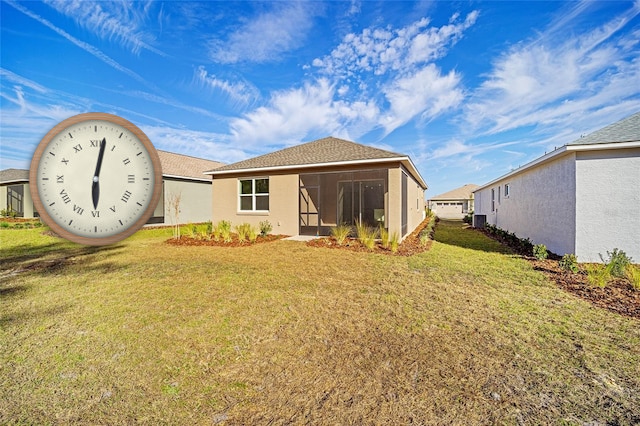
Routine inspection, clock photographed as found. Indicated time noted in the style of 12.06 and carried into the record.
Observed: 6.02
